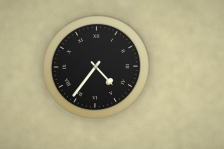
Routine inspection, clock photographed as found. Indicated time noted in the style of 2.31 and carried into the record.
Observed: 4.36
